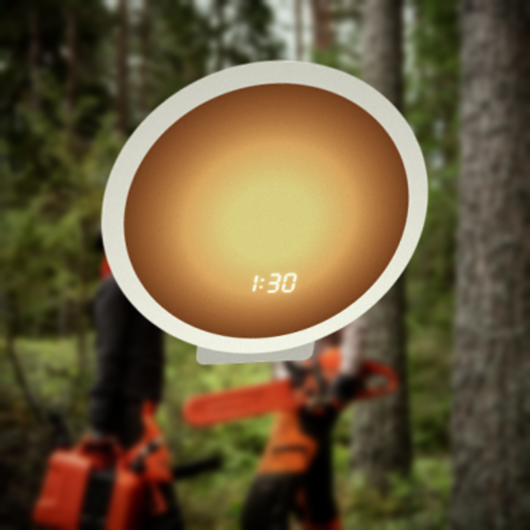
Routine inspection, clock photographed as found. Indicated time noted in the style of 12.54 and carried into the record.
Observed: 1.30
